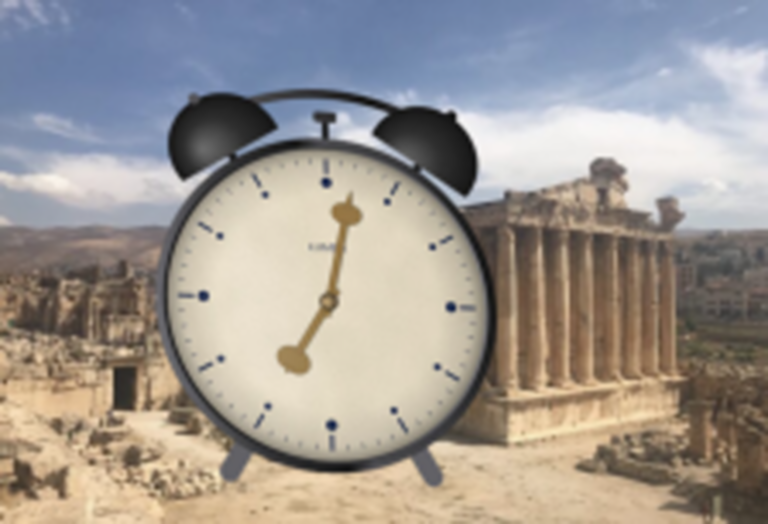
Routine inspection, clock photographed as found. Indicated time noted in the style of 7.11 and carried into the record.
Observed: 7.02
